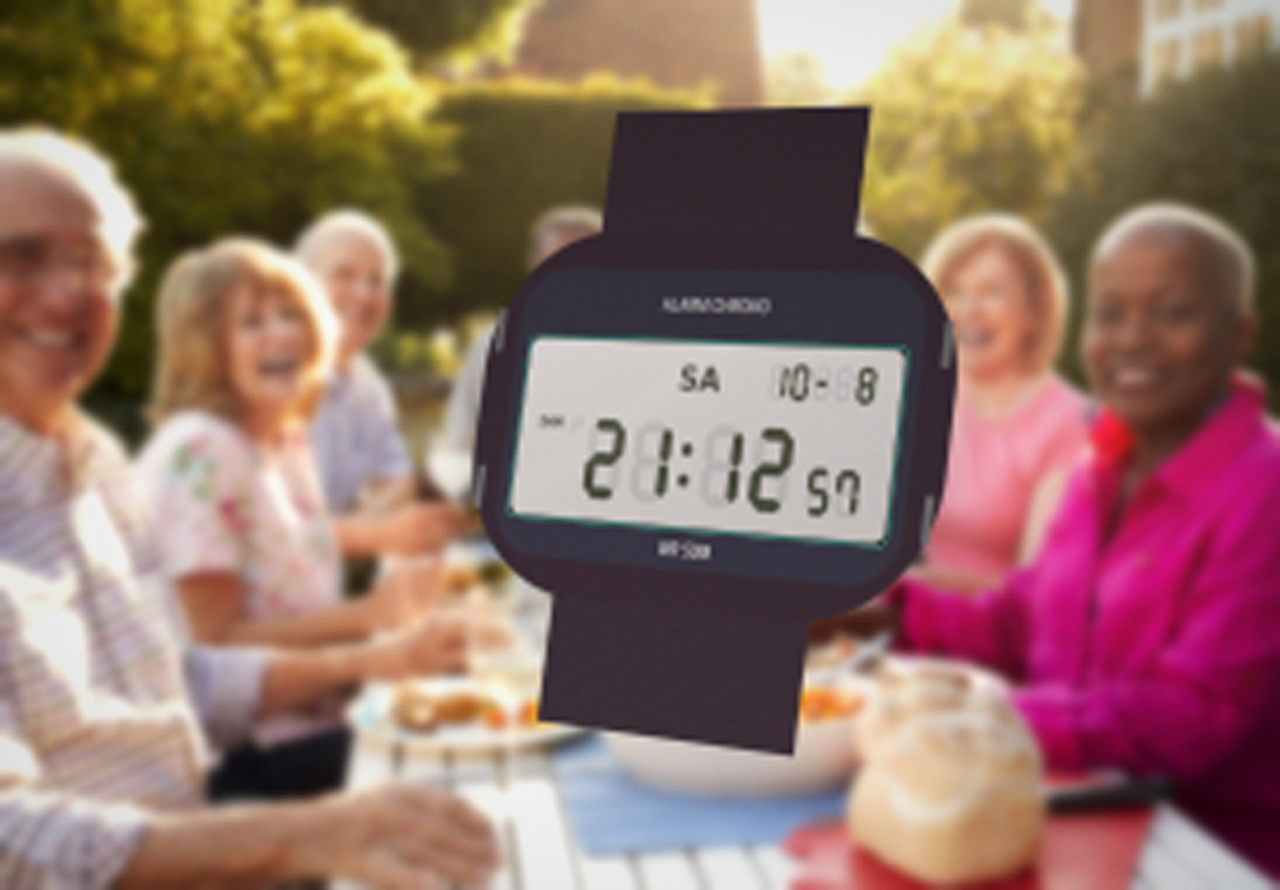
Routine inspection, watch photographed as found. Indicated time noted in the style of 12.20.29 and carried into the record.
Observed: 21.12.57
